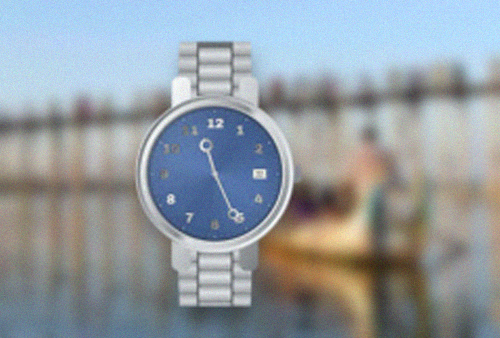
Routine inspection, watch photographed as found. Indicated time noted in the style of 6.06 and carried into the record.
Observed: 11.26
